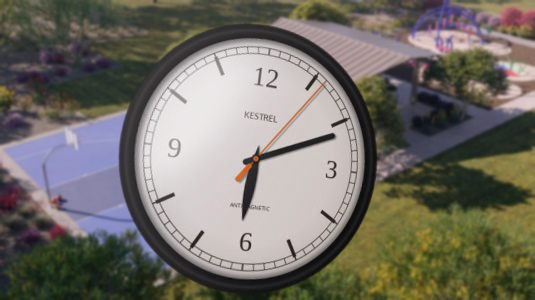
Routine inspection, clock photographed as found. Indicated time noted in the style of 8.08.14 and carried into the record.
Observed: 6.11.06
